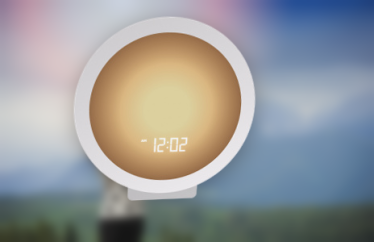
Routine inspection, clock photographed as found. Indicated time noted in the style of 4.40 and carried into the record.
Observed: 12.02
